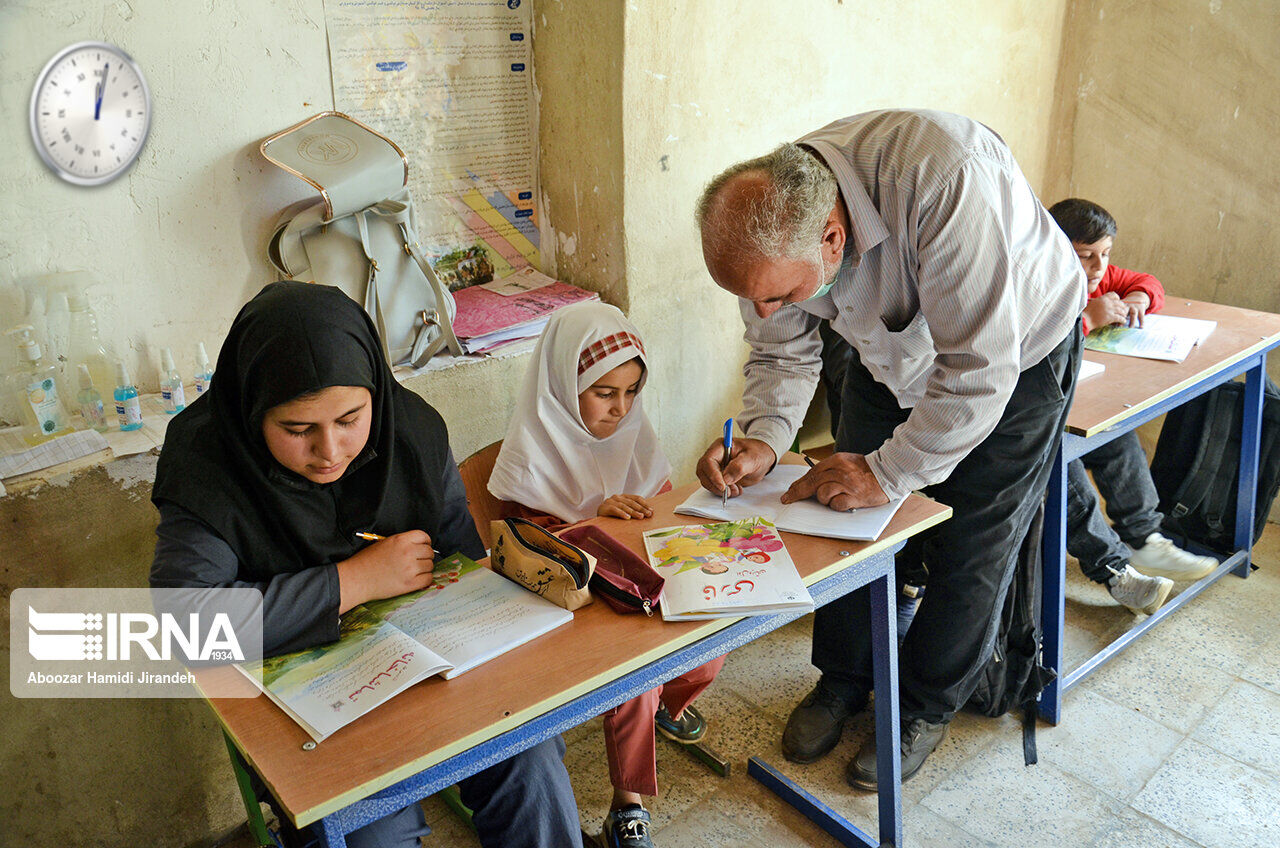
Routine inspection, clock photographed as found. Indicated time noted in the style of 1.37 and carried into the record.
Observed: 12.02
